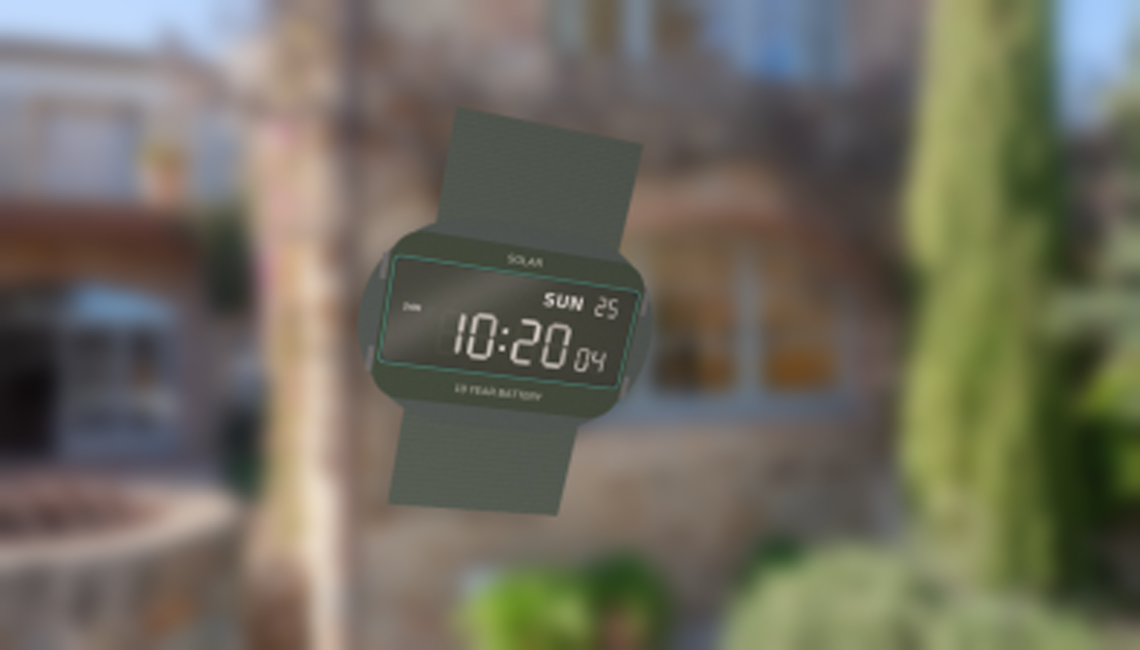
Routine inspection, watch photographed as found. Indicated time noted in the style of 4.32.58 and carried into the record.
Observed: 10.20.04
